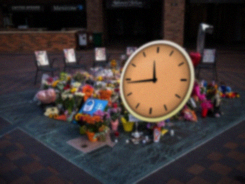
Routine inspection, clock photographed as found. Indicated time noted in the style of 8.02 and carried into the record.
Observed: 11.44
